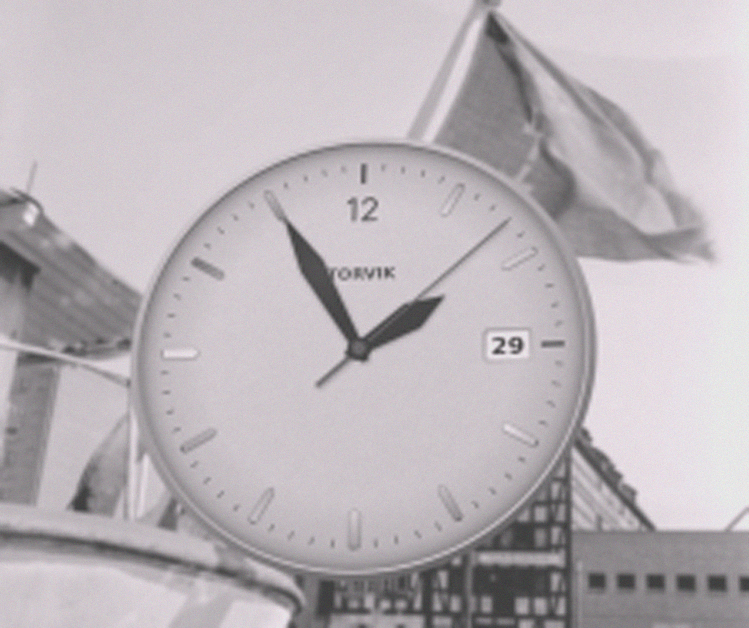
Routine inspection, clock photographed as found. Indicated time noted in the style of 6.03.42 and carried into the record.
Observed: 1.55.08
